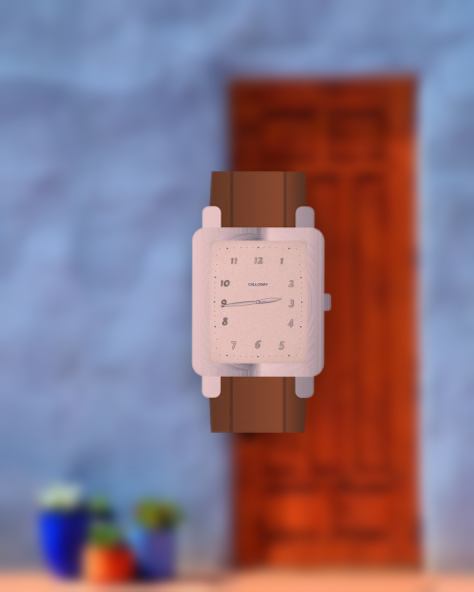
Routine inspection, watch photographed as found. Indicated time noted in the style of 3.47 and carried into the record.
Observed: 2.44
